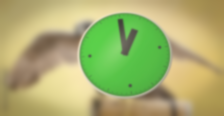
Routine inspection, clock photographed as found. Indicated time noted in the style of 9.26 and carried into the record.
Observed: 1.00
